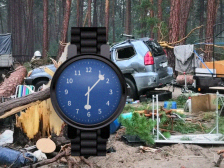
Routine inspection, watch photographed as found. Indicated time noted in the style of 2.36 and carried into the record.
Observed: 6.07
